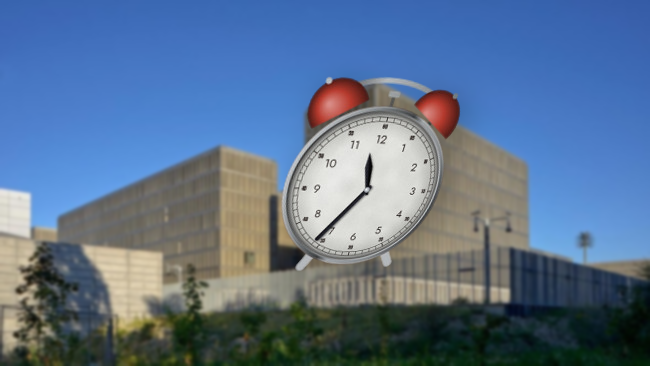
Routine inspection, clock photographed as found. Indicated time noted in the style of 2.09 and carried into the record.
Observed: 11.36
